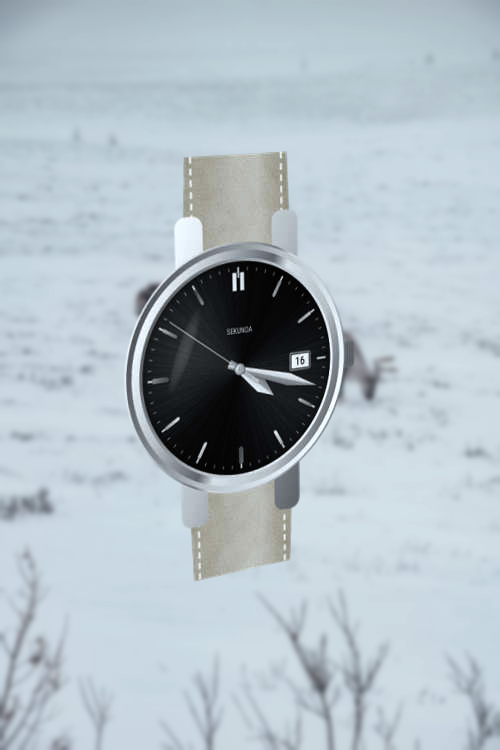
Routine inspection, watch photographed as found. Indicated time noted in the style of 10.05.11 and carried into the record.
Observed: 4.17.51
